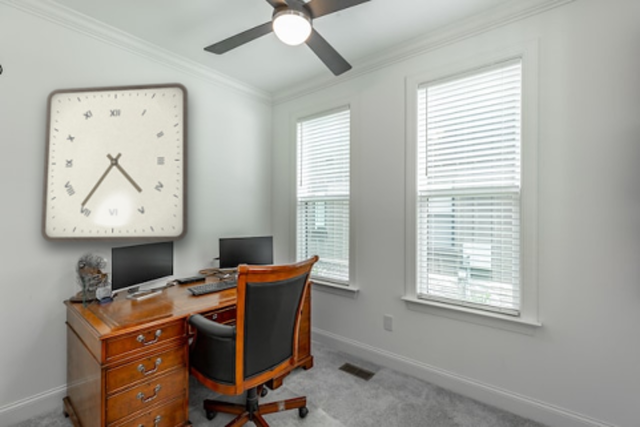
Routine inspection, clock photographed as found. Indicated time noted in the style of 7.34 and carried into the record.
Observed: 4.36
